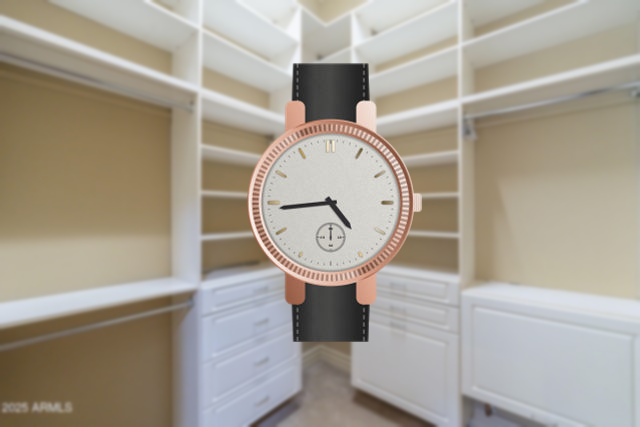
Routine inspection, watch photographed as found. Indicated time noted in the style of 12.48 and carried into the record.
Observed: 4.44
